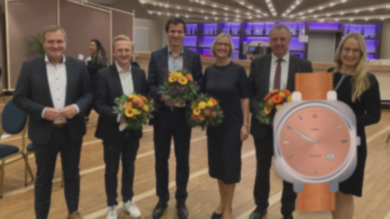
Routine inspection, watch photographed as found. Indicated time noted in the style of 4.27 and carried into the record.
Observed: 9.50
